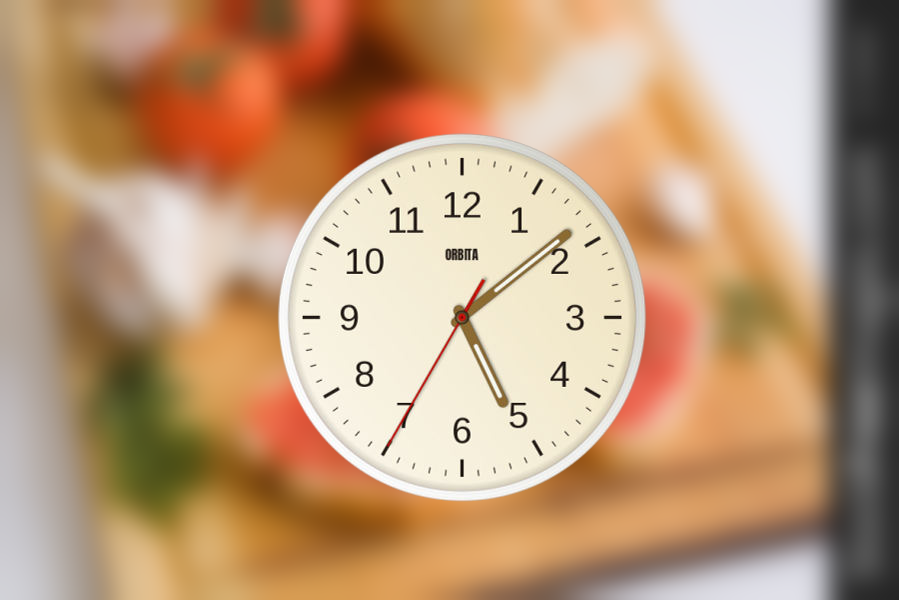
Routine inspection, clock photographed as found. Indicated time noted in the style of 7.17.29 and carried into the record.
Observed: 5.08.35
